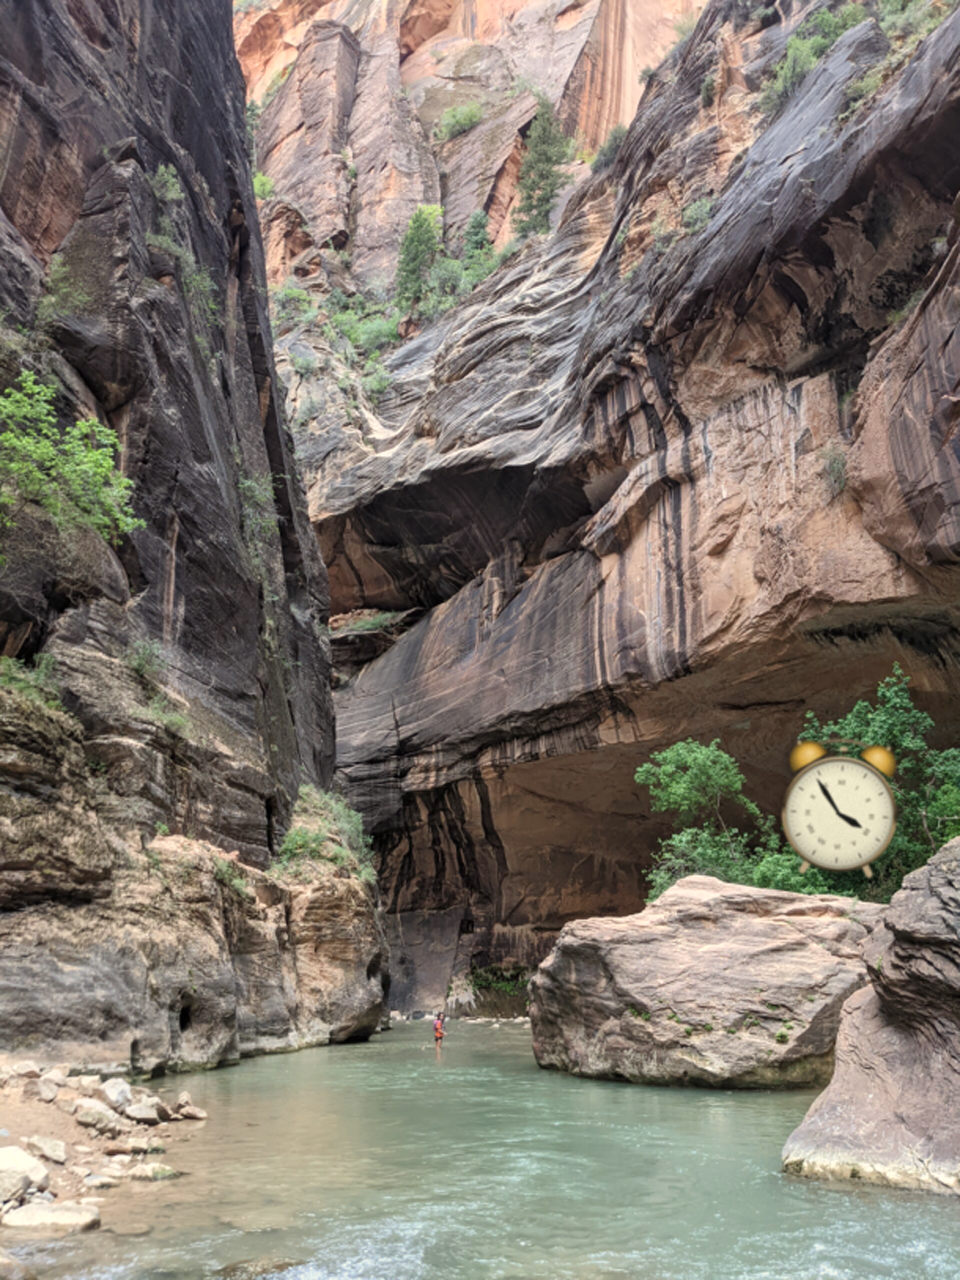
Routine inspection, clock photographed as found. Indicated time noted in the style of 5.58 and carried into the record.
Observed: 3.54
